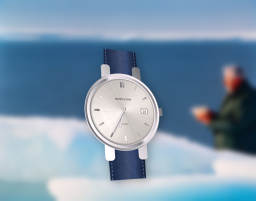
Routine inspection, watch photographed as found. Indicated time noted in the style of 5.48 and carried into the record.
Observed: 6.35
